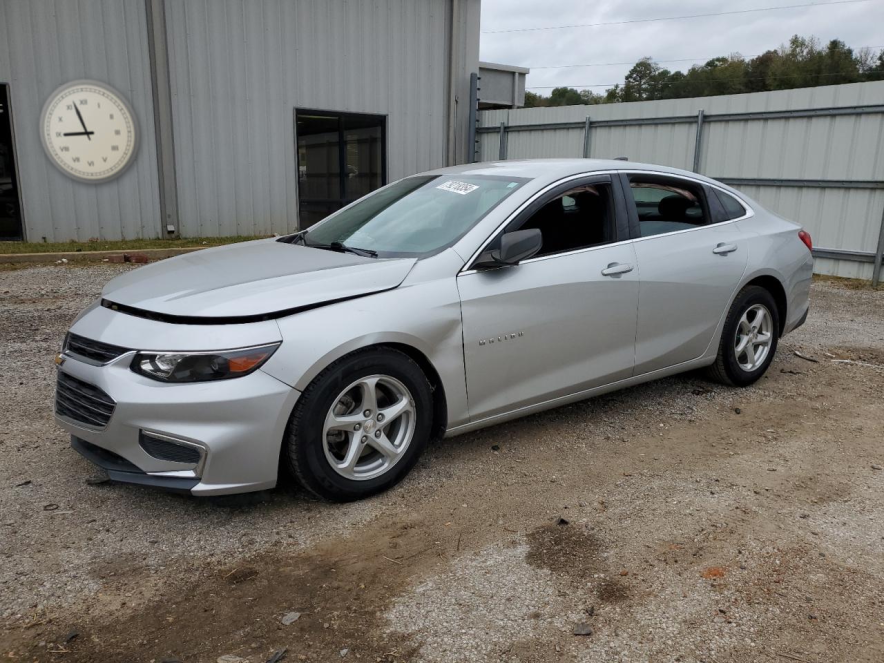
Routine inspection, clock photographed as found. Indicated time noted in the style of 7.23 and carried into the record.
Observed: 8.57
